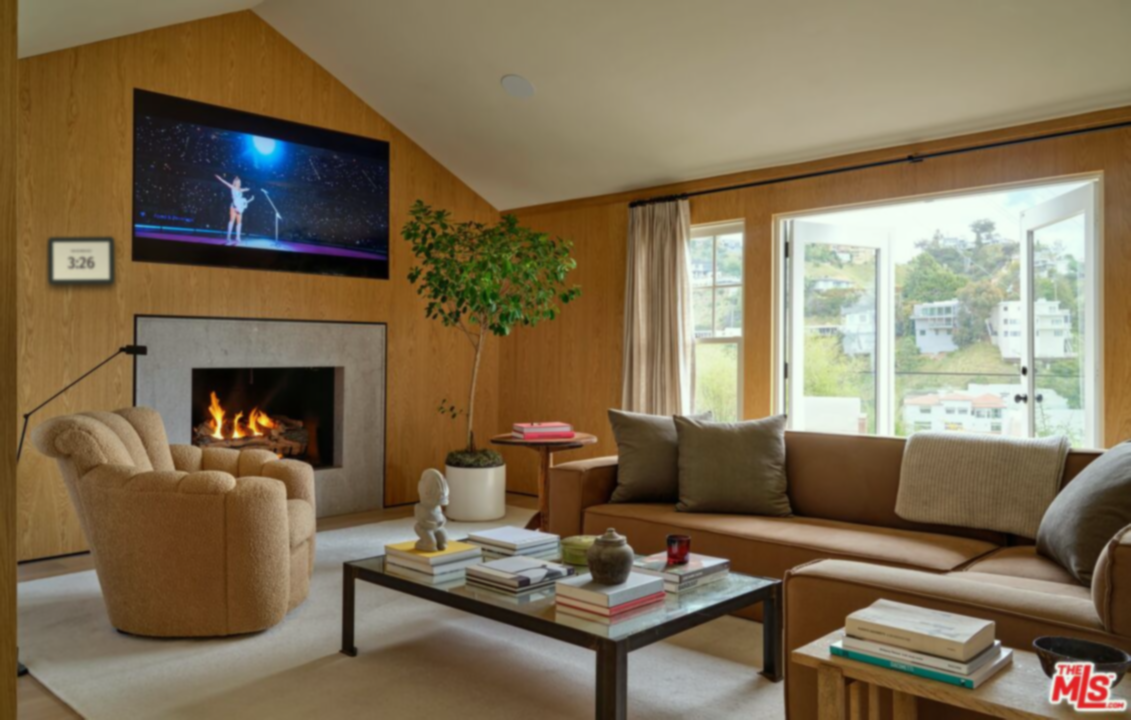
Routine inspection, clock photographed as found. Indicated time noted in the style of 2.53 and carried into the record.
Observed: 3.26
